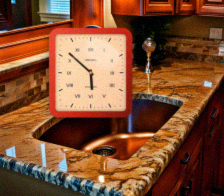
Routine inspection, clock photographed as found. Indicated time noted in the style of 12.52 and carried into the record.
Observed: 5.52
